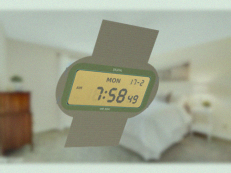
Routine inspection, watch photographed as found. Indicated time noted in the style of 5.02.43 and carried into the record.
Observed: 7.58.49
